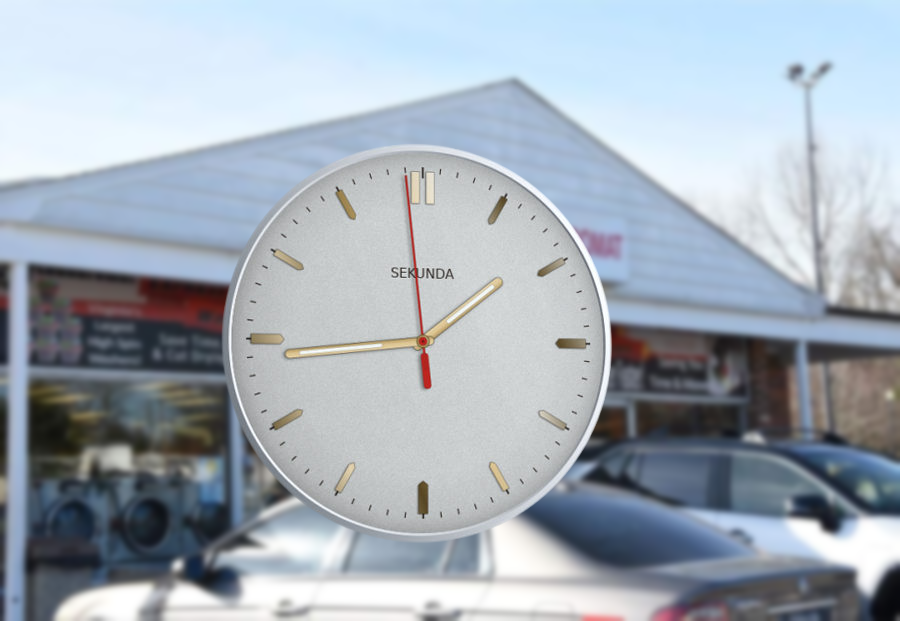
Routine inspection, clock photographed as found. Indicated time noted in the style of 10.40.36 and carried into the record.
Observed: 1.43.59
